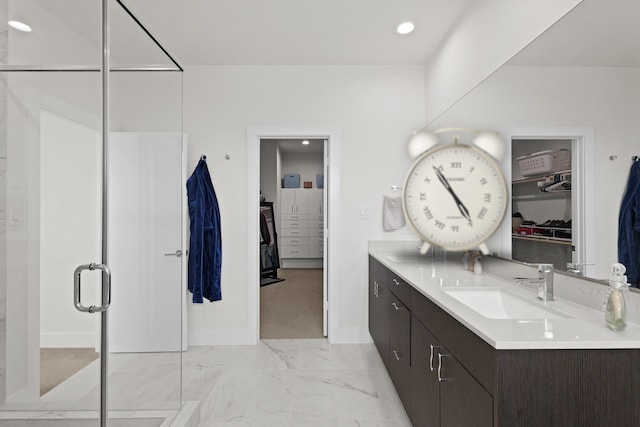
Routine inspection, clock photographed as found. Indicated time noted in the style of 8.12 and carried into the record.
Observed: 4.54
